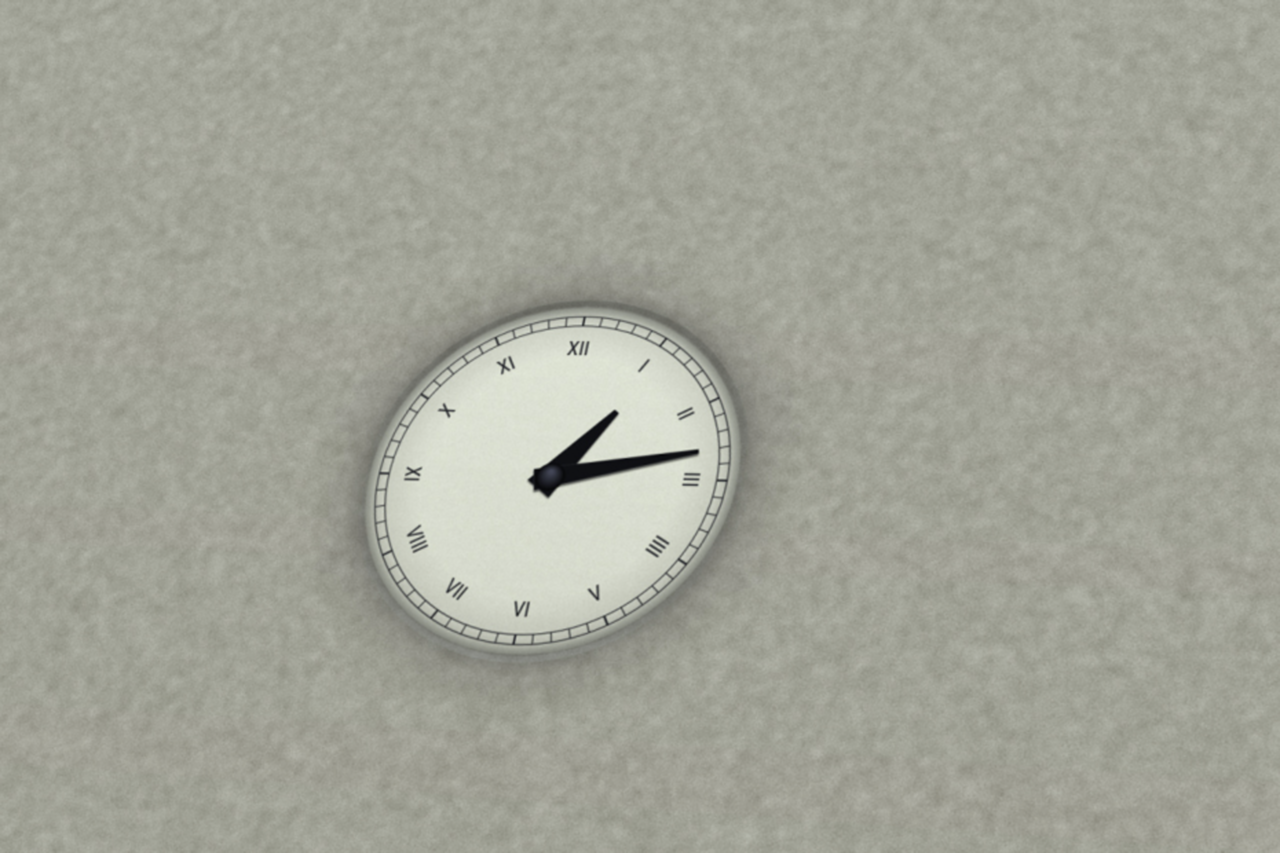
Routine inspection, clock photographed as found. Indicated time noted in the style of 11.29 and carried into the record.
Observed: 1.13
